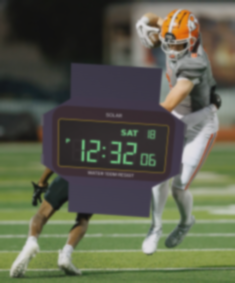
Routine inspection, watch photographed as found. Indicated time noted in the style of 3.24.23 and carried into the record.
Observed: 12.32.06
